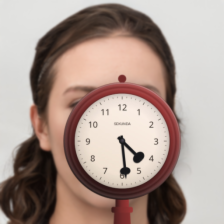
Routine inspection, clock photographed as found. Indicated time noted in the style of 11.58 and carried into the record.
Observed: 4.29
